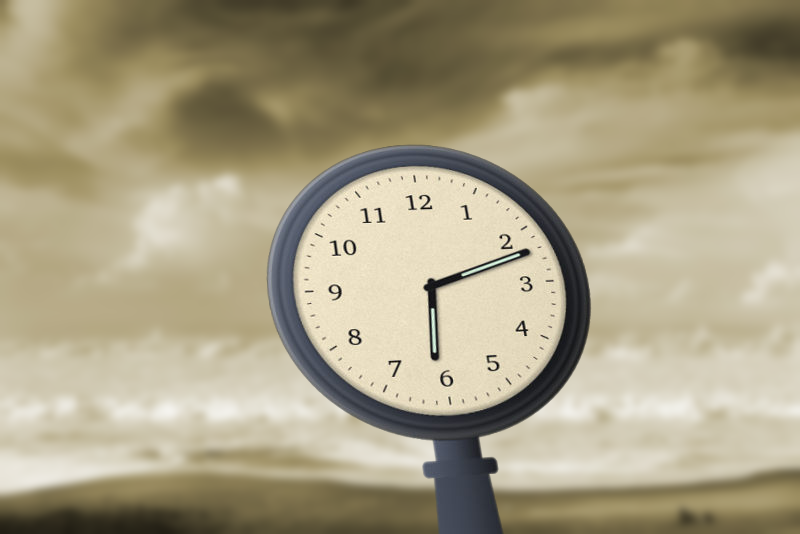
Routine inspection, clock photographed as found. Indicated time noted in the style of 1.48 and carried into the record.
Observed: 6.12
